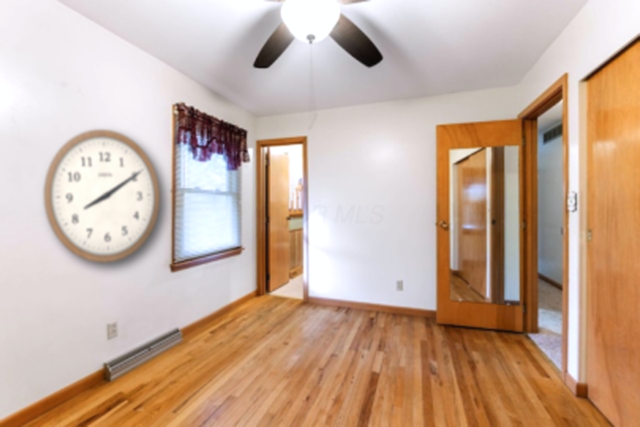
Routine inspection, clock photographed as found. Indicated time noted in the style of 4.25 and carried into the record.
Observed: 8.10
